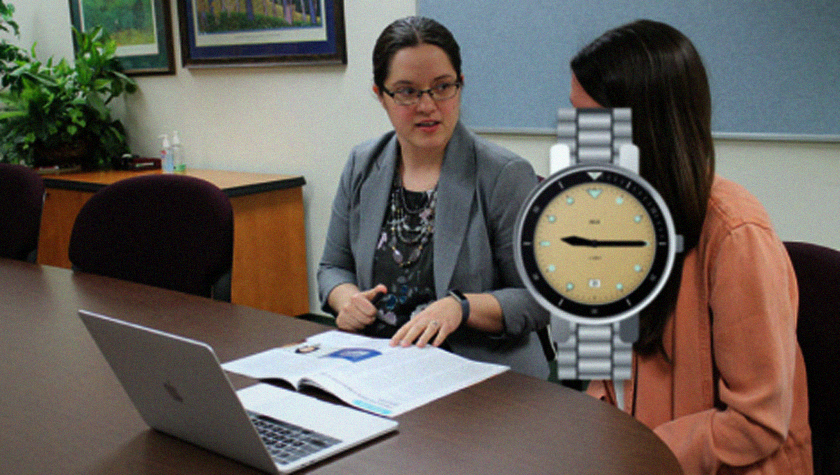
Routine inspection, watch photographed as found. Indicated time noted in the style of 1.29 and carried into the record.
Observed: 9.15
